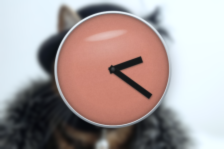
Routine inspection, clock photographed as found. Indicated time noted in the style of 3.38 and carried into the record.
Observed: 2.21
